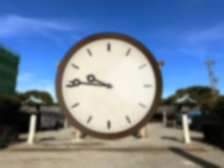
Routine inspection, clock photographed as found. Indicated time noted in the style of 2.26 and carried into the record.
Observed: 9.46
